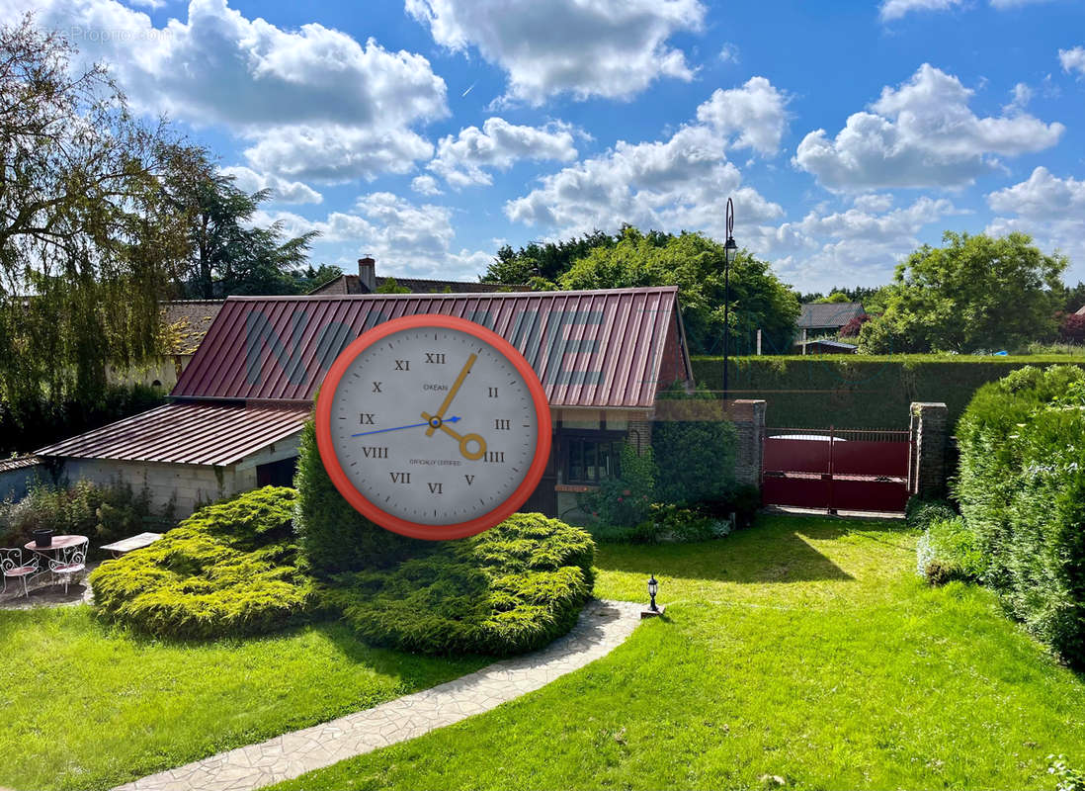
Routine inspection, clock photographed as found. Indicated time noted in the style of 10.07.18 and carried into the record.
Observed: 4.04.43
